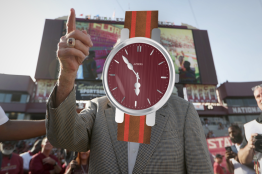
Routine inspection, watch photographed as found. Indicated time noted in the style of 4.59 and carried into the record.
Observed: 5.53
